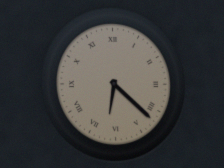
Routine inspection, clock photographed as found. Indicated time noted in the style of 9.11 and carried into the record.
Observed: 6.22
